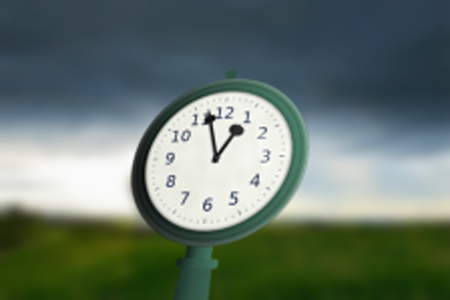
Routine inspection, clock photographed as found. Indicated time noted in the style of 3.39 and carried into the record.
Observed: 12.57
